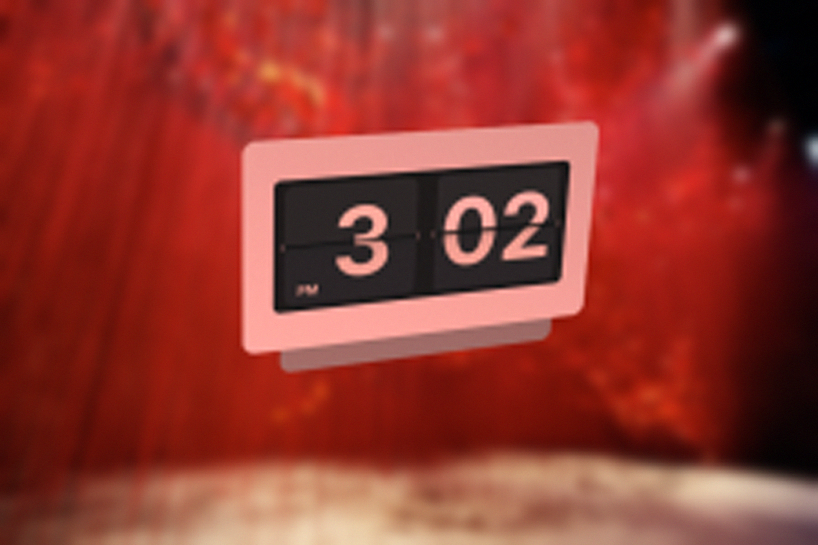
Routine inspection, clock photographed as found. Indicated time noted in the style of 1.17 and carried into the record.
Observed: 3.02
